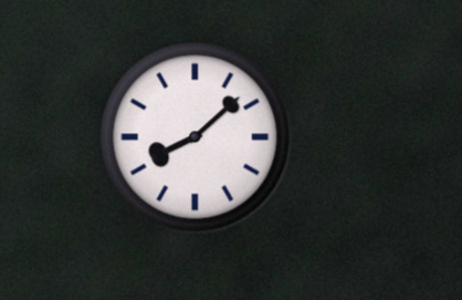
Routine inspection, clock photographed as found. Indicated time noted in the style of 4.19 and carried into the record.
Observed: 8.08
